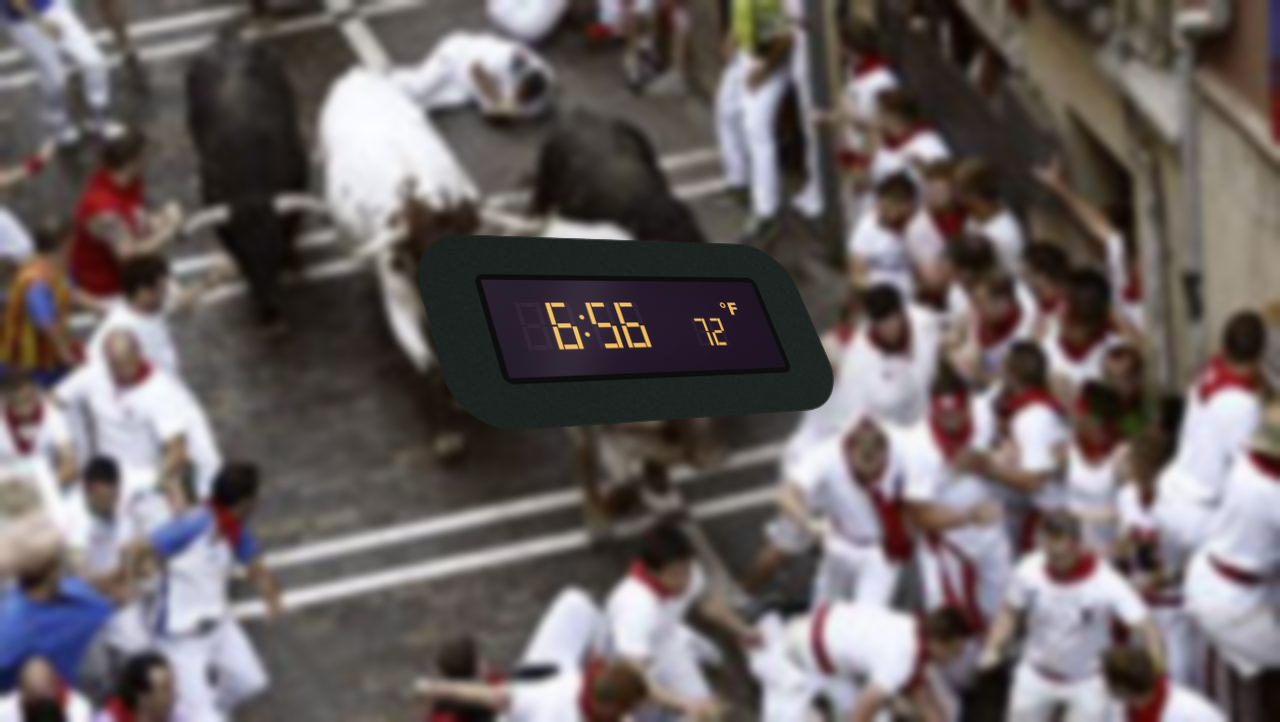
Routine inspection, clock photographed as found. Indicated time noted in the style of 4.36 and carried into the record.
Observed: 6.56
